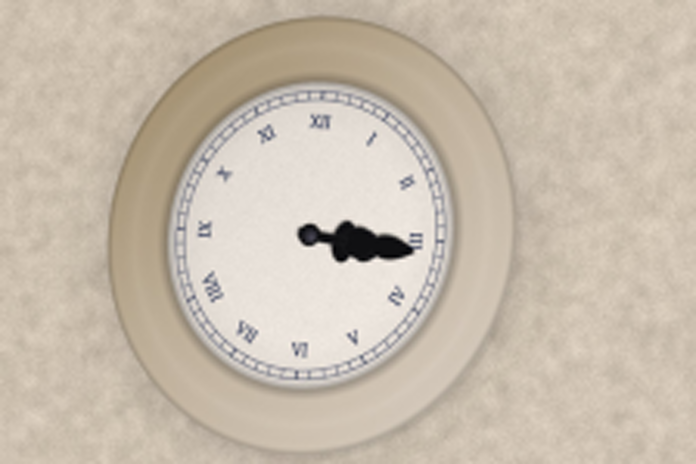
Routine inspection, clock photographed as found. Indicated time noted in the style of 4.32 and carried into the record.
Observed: 3.16
